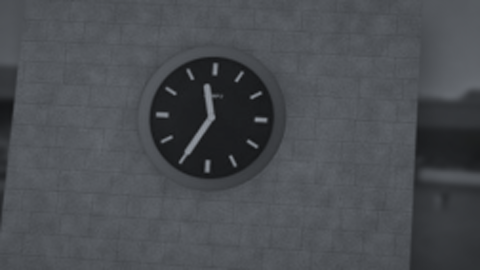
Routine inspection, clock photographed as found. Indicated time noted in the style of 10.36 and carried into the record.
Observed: 11.35
